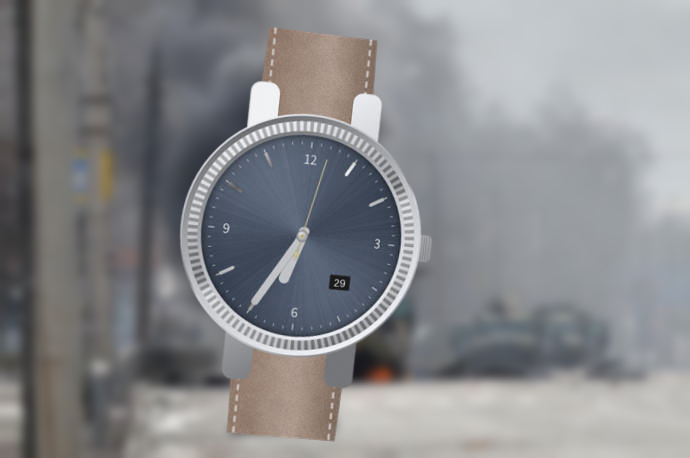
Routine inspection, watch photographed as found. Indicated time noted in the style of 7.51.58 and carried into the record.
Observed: 6.35.02
